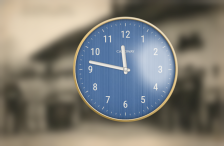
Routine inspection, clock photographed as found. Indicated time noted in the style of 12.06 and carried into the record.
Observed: 11.47
